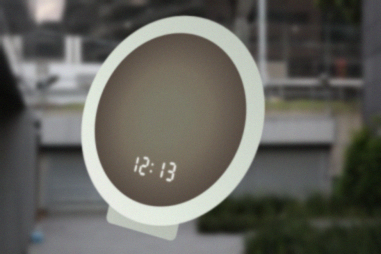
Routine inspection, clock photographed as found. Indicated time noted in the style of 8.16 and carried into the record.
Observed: 12.13
